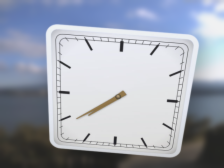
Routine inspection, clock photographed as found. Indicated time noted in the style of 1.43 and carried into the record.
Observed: 7.39
